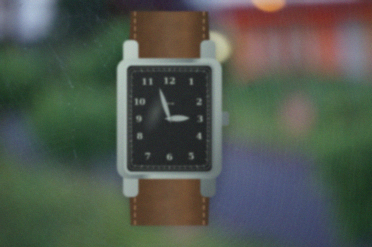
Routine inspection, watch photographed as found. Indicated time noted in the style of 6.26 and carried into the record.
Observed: 2.57
